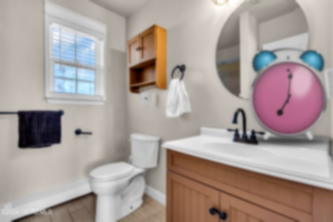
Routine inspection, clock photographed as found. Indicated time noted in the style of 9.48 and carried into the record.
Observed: 7.01
